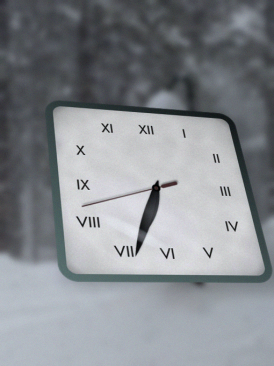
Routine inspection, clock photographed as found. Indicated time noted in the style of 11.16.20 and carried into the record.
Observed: 6.33.42
